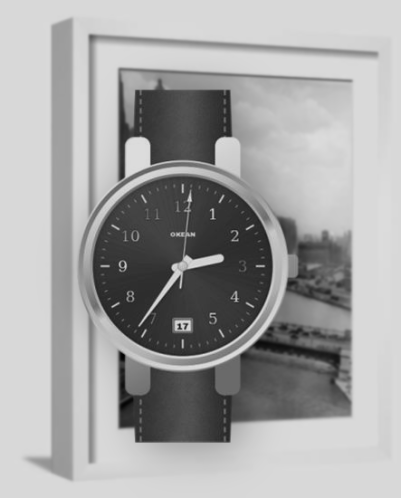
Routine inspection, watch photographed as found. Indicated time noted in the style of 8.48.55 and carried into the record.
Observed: 2.36.01
